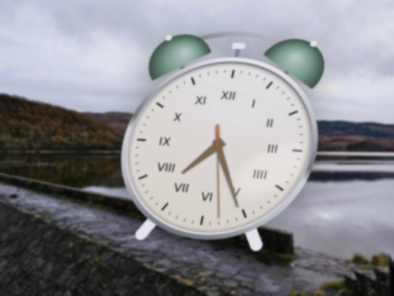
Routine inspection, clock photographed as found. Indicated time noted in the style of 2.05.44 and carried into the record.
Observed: 7.25.28
